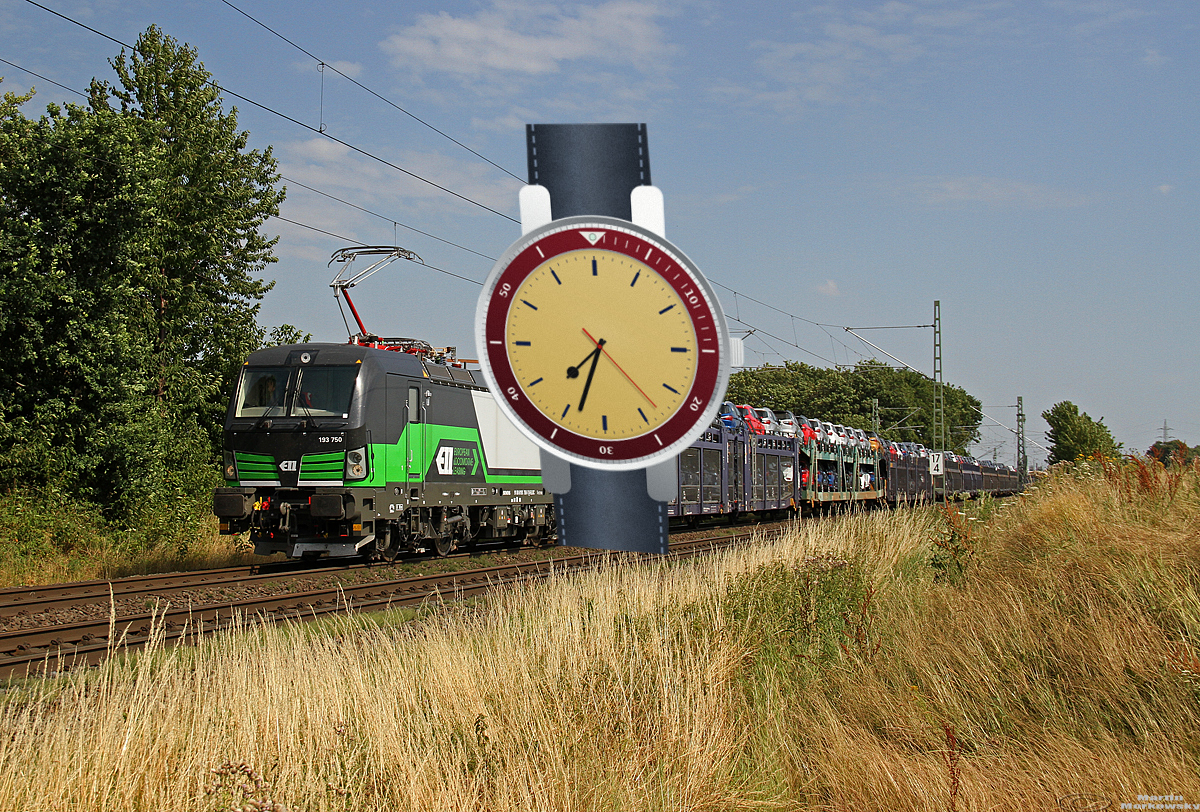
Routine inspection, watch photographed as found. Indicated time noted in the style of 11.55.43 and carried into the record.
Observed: 7.33.23
